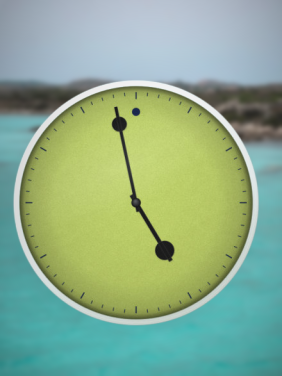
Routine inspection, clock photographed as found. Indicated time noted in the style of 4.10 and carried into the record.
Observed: 4.58
